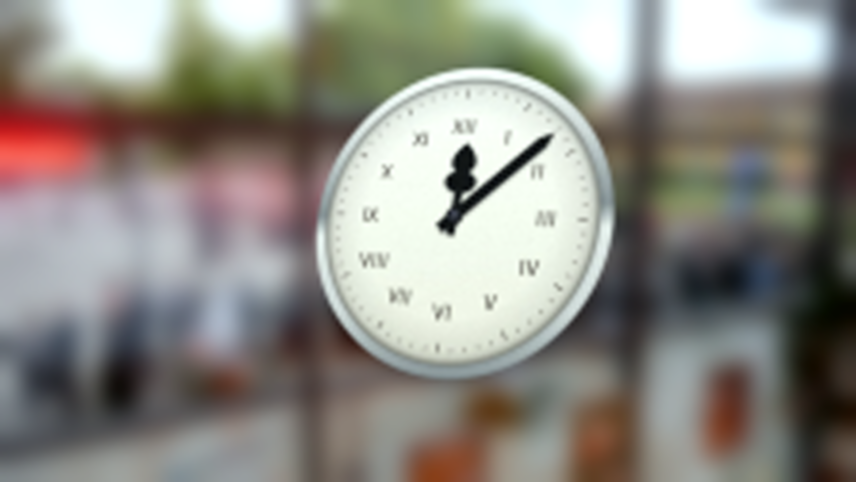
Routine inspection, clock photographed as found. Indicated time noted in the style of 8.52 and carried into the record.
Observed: 12.08
